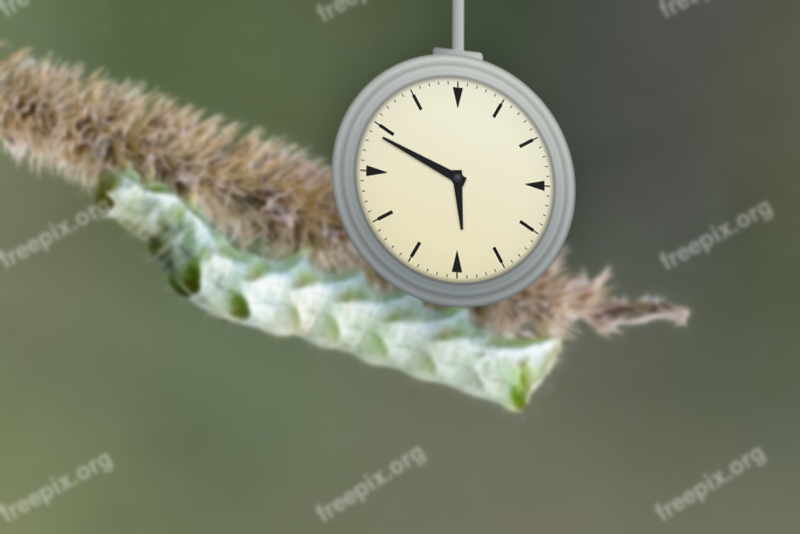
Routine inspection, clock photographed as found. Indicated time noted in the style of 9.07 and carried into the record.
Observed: 5.49
